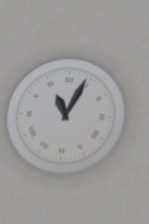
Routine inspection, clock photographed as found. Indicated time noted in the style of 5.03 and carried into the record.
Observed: 11.04
